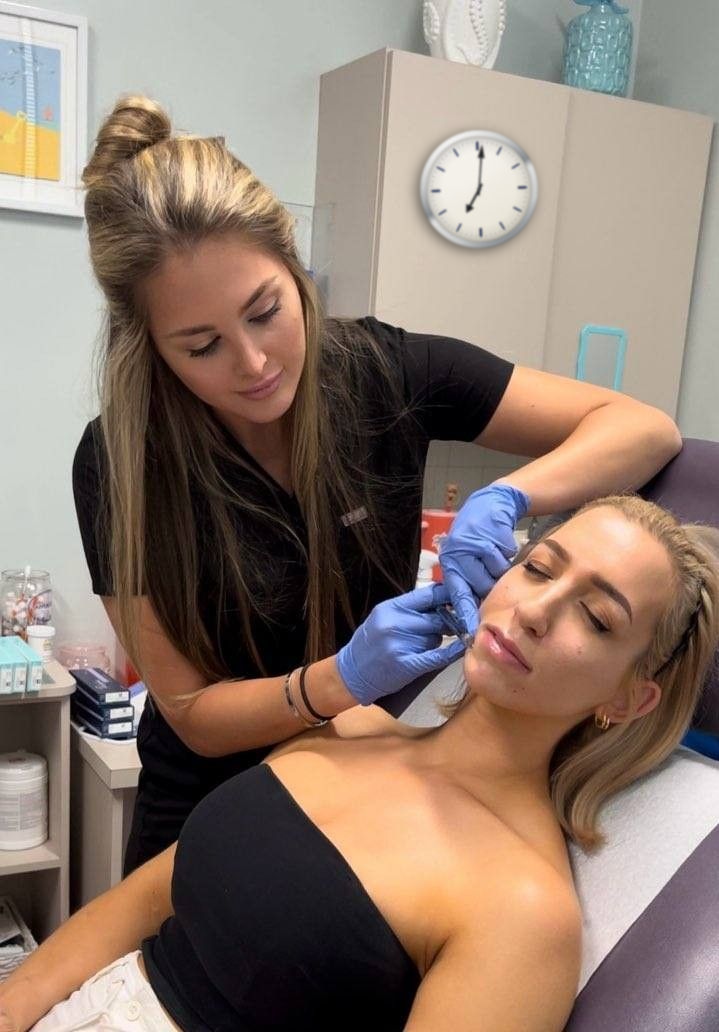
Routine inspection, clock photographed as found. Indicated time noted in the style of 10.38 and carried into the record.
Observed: 7.01
